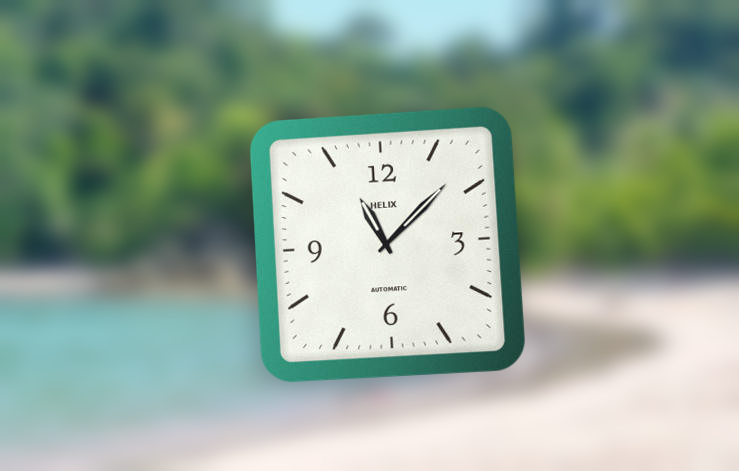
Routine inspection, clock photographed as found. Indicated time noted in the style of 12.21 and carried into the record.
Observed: 11.08
